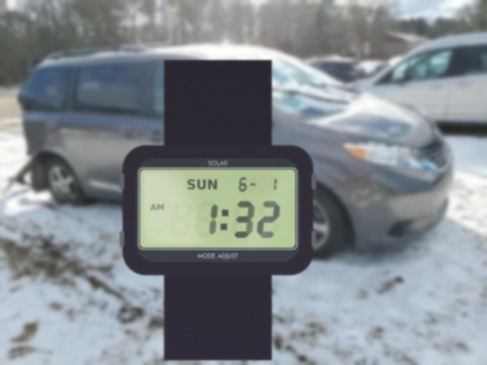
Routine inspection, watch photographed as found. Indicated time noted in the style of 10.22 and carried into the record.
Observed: 1.32
